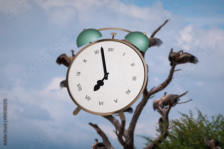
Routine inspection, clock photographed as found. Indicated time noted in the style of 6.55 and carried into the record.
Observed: 6.57
